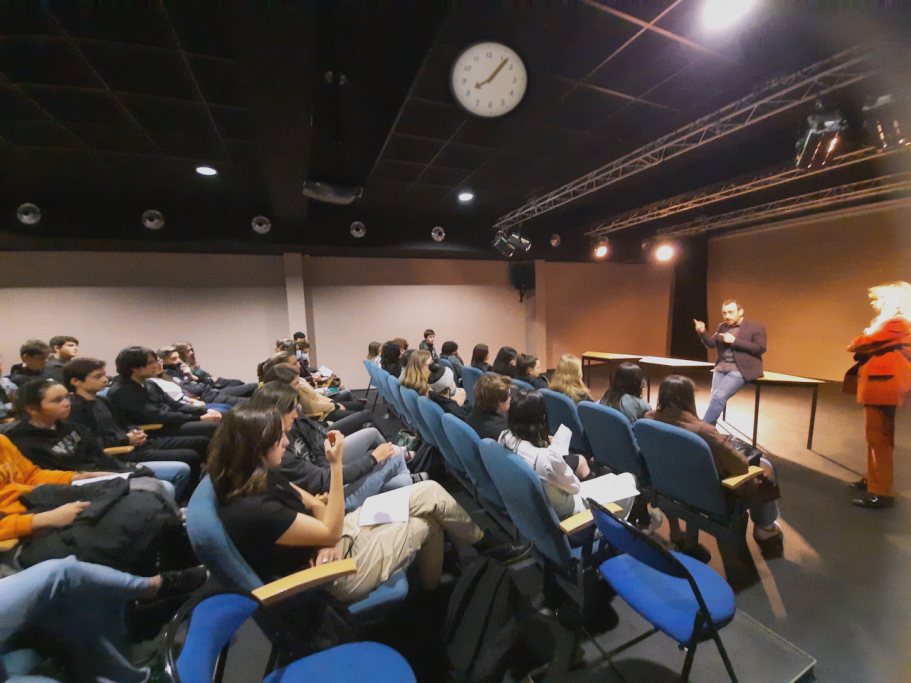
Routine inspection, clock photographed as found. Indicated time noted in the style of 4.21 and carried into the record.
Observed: 8.07
